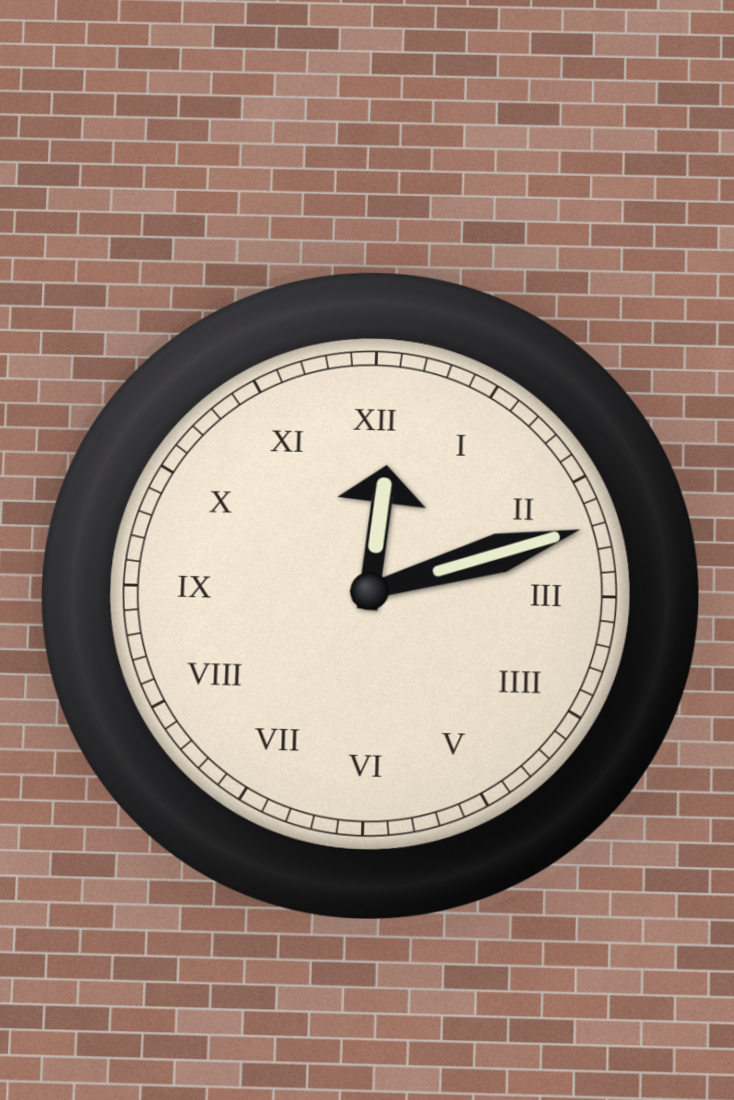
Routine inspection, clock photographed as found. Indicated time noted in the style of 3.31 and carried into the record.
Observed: 12.12
